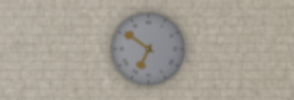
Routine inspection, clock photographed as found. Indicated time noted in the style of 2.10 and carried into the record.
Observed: 6.51
